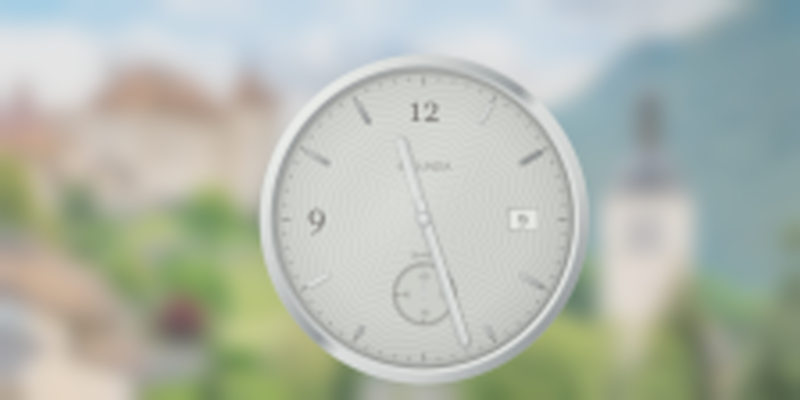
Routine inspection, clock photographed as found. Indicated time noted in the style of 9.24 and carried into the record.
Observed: 11.27
